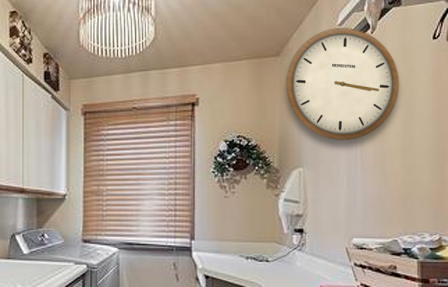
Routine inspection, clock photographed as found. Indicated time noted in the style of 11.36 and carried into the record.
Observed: 3.16
